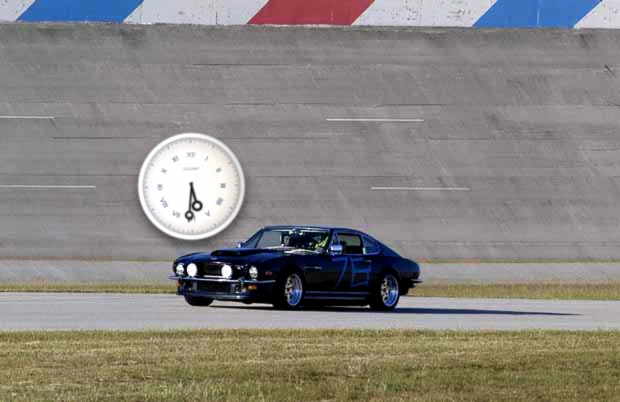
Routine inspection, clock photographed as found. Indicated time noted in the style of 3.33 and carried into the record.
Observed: 5.31
